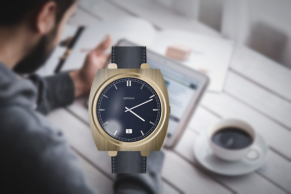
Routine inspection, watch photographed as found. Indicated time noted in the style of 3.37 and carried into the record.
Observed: 4.11
